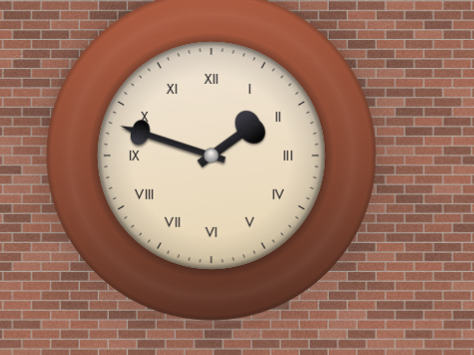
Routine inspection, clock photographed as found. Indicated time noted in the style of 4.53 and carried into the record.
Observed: 1.48
